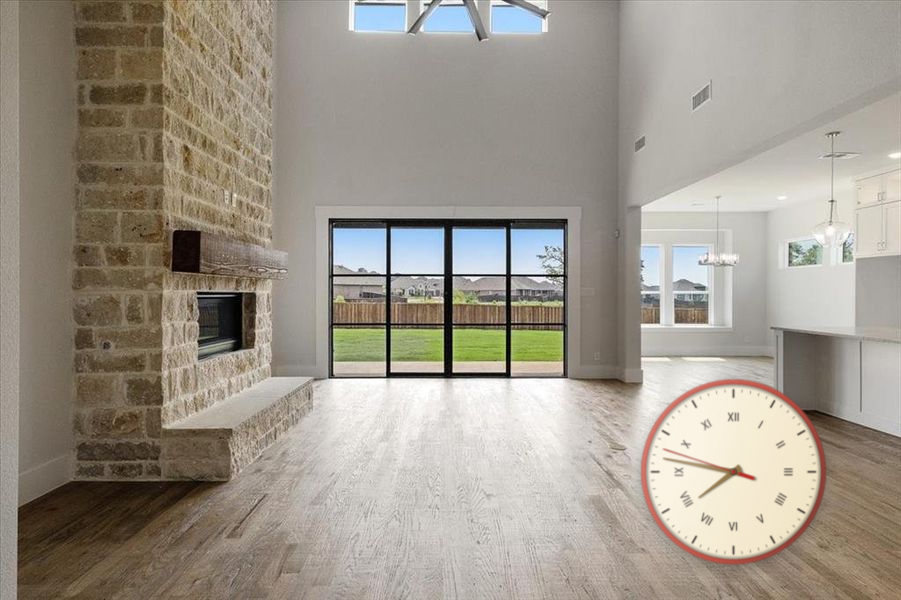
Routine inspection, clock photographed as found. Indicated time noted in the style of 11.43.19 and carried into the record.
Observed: 7.46.48
